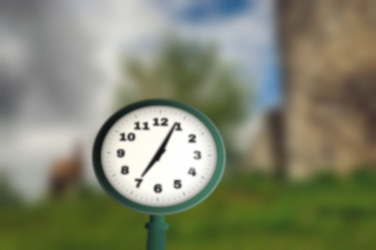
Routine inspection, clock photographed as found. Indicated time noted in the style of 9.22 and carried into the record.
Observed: 7.04
